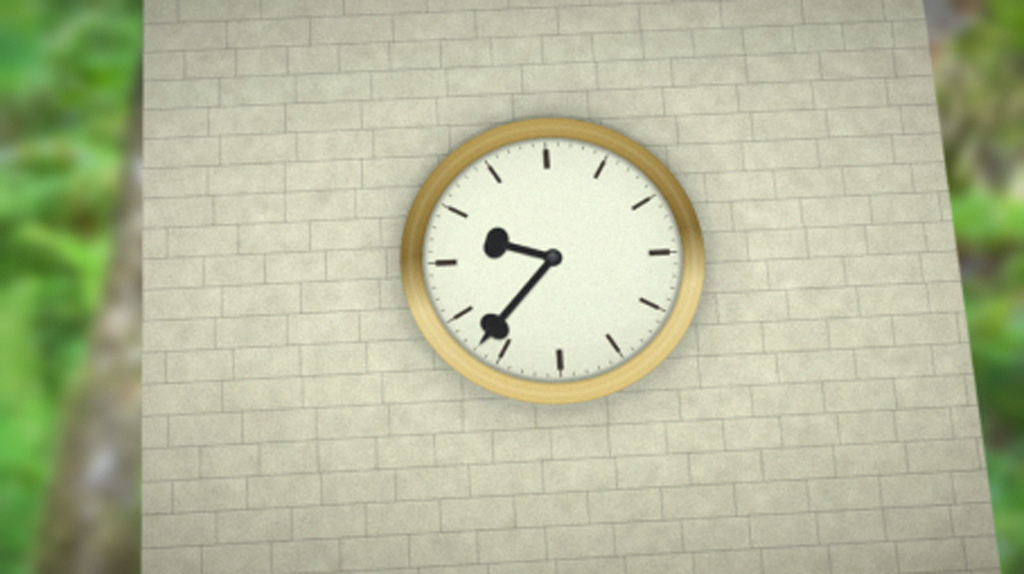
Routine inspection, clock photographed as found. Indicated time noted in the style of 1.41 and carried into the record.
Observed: 9.37
